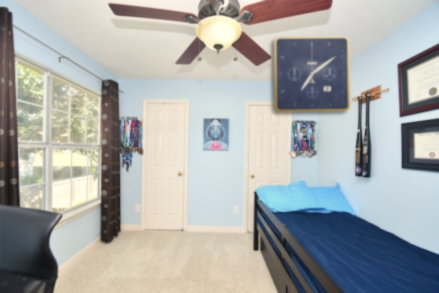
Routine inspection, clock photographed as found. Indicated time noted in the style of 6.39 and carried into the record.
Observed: 7.09
